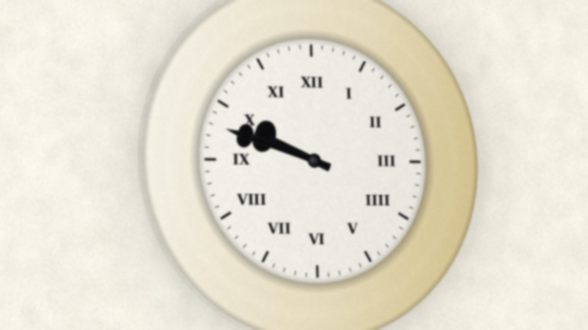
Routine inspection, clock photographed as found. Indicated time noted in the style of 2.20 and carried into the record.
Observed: 9.48
